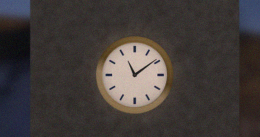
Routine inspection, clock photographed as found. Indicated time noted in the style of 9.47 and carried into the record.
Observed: 11.09
